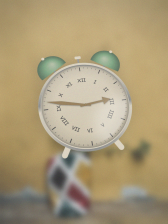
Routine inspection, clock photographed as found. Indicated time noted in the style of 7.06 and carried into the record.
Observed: 2.47
